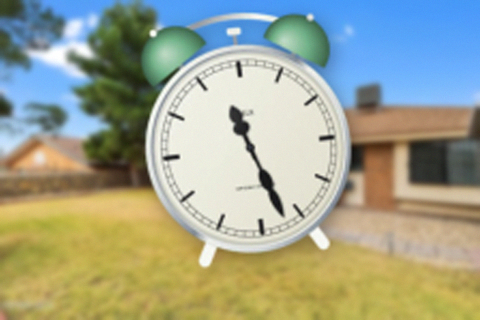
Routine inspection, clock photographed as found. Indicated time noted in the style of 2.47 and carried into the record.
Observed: 11.27
